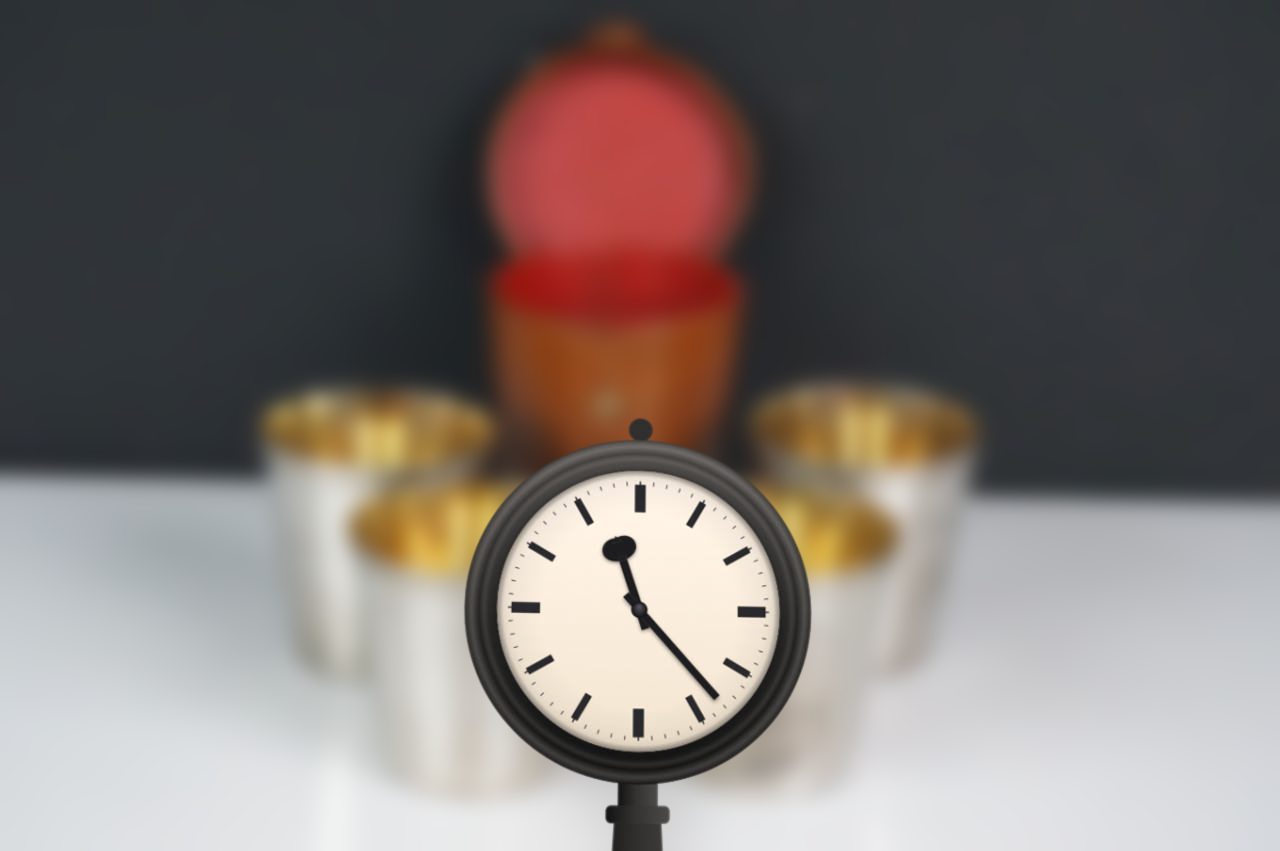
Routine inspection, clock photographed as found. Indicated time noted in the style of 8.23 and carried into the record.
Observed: 11.23
